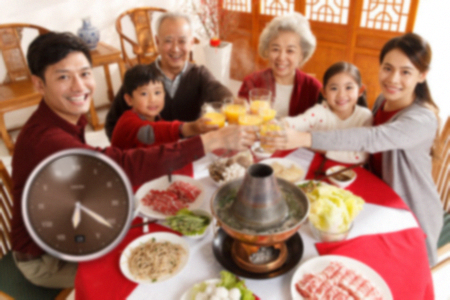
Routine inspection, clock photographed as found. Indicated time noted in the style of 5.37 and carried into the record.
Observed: 6.21
